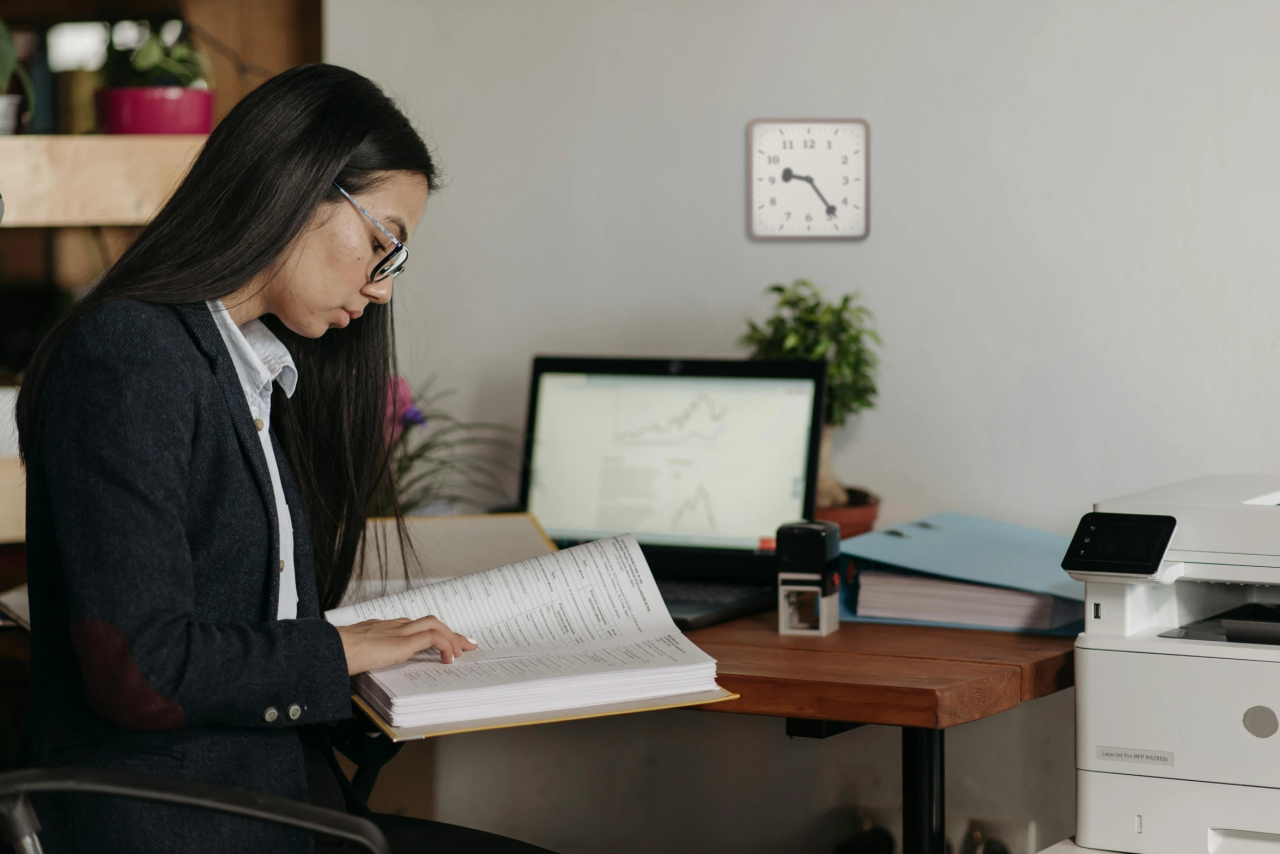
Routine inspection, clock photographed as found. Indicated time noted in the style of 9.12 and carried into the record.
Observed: 9.24
